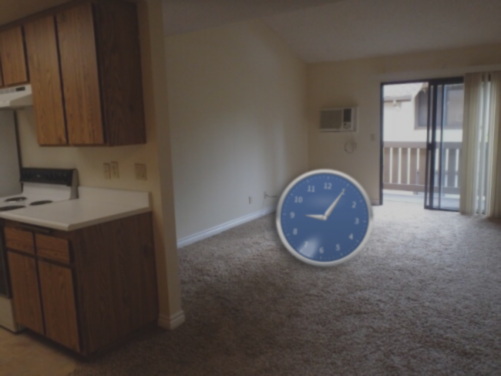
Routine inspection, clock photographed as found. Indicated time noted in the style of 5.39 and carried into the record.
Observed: 9.05
